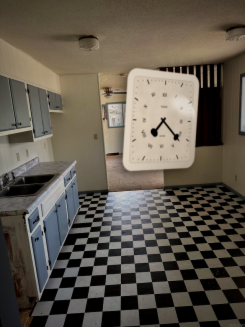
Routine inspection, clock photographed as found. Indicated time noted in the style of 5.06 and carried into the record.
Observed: 7.22
